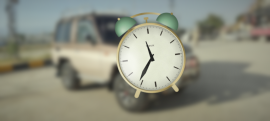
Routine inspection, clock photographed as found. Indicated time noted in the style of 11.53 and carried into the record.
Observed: 11.36
